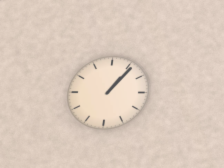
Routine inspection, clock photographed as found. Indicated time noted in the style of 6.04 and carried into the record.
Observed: 1.06
